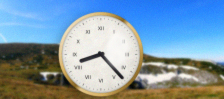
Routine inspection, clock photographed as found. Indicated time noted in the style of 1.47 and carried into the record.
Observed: 8.23
